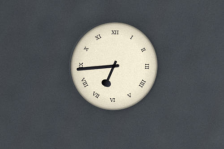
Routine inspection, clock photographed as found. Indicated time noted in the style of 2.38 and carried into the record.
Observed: 6.44
